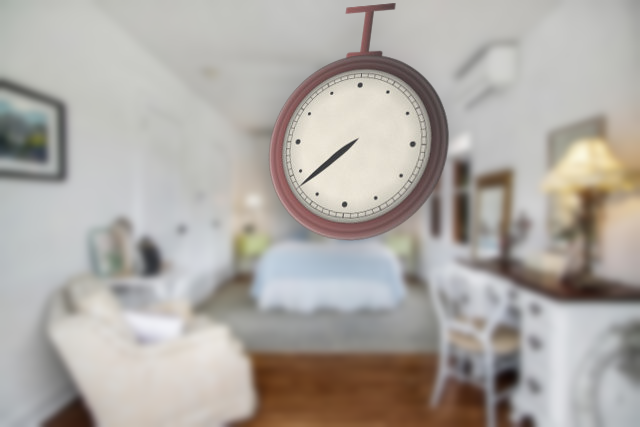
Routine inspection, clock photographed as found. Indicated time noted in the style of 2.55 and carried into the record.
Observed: 7.38
